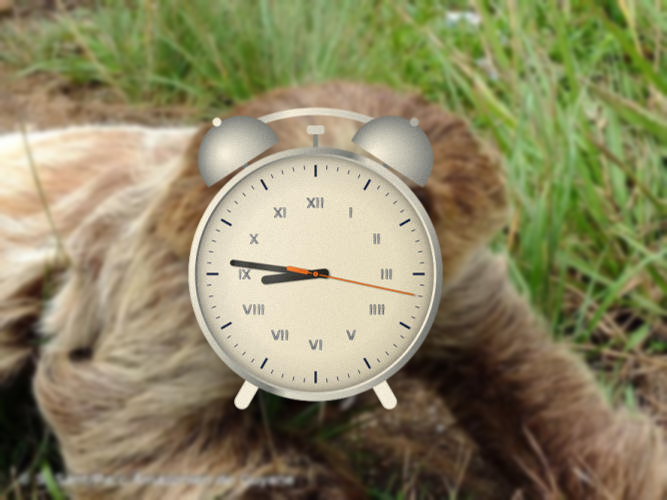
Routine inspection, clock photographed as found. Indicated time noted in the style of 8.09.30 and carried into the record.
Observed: 8.46.17
